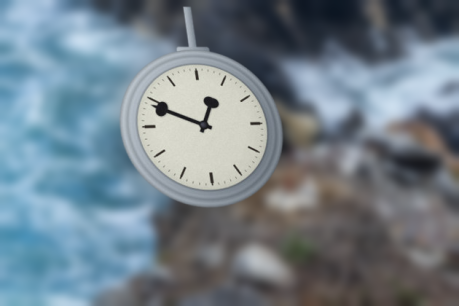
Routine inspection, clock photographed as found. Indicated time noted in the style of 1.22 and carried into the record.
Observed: 12.49
